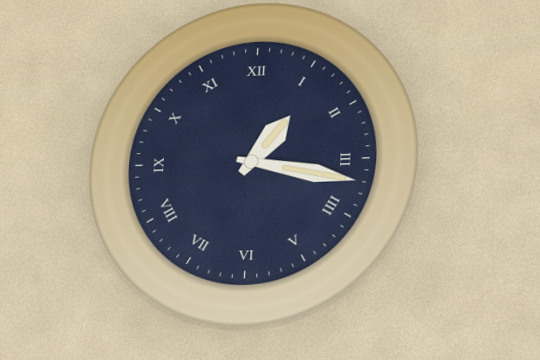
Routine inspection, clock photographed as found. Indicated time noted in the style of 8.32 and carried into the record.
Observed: 1.17
